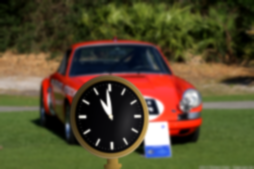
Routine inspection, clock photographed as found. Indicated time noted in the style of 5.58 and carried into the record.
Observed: 10.59
